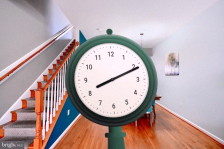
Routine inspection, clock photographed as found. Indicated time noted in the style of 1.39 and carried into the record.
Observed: 8.11
